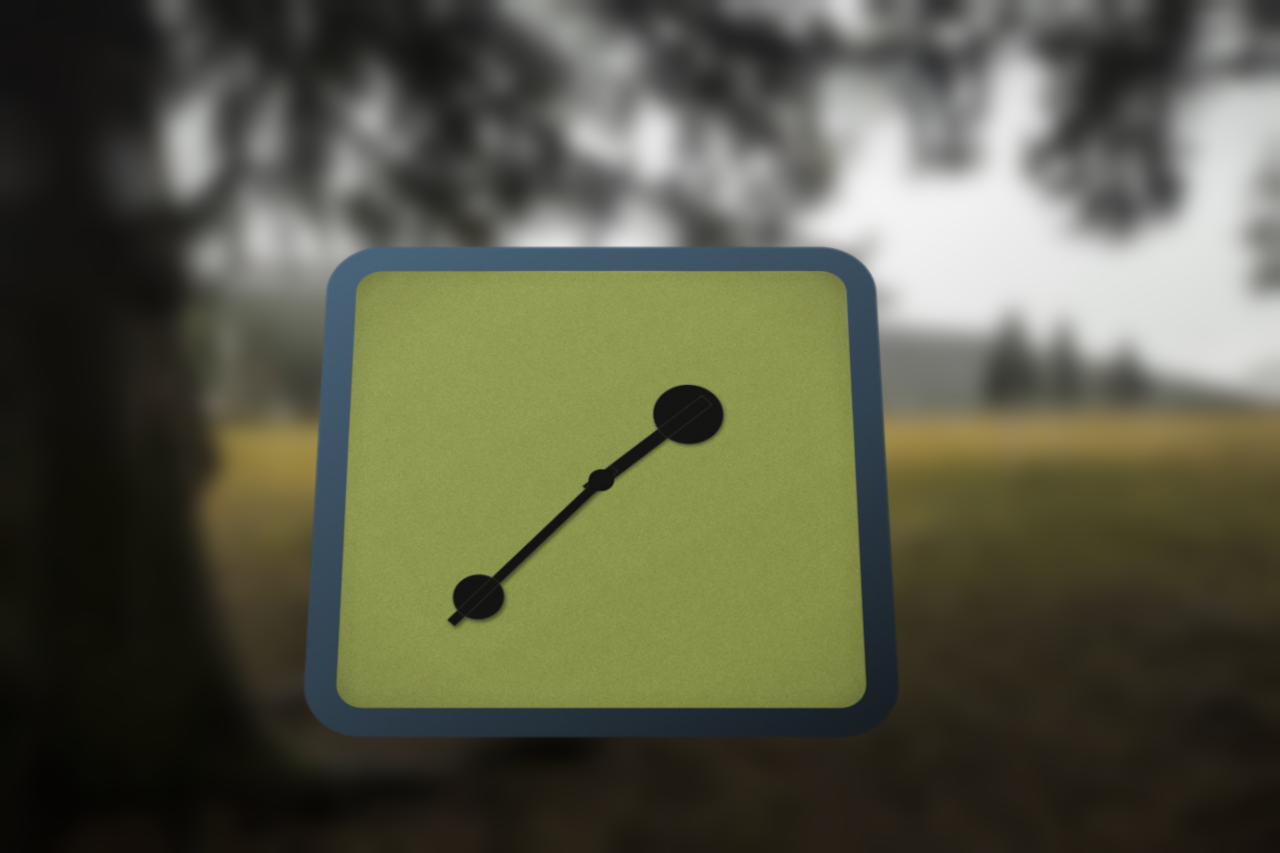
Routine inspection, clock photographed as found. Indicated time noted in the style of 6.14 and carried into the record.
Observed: 1.37
